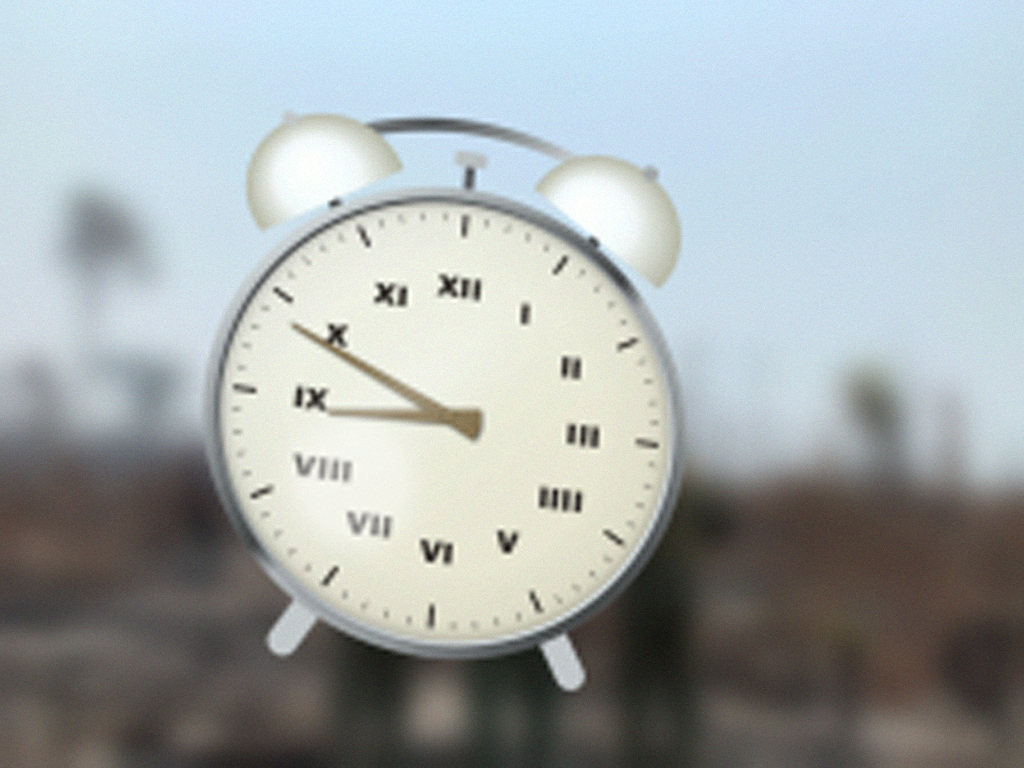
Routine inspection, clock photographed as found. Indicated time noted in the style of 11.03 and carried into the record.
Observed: 8.49
